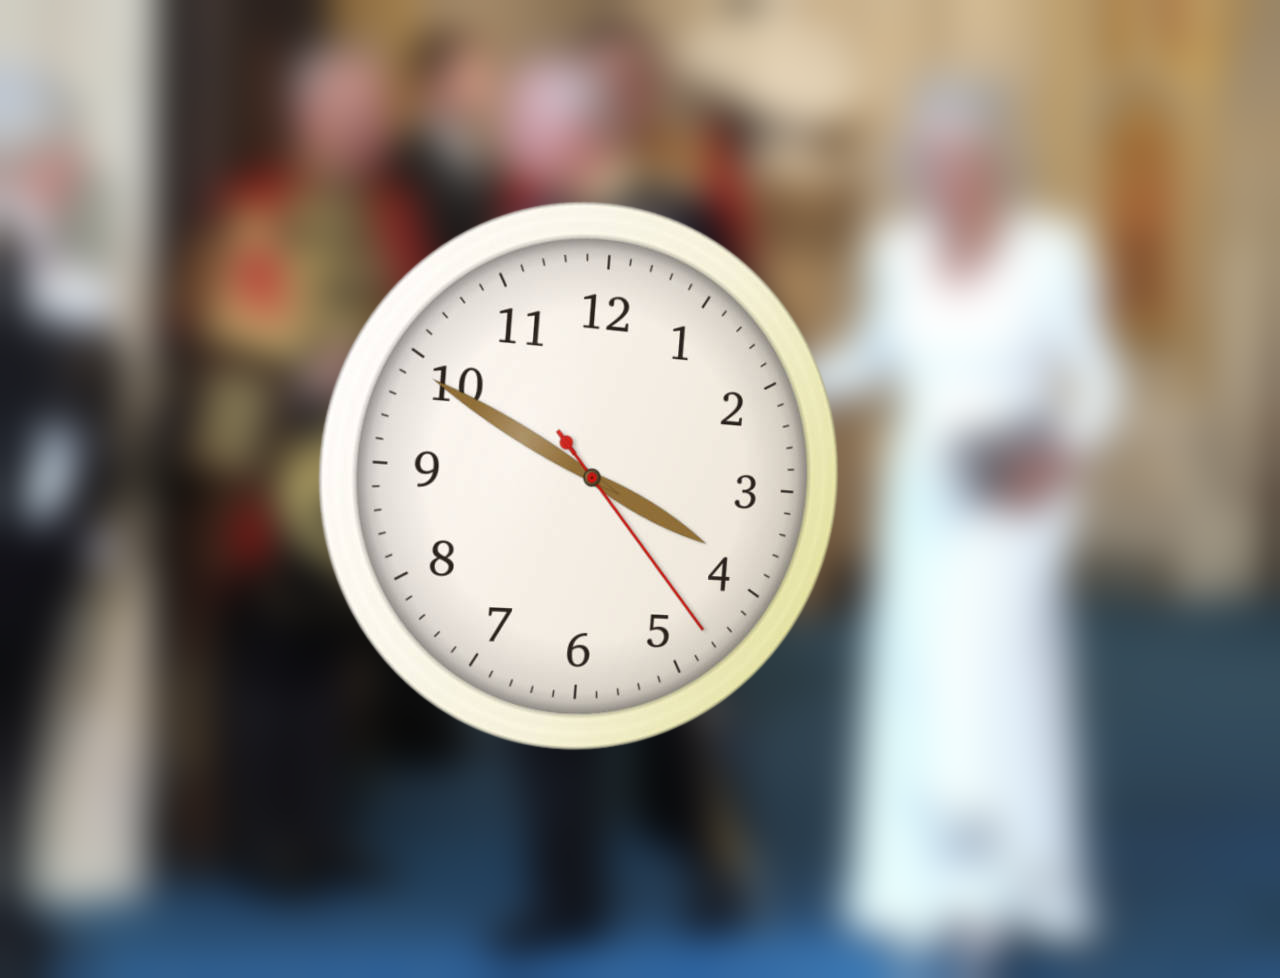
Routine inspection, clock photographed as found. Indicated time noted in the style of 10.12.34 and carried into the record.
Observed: 3.49.23
